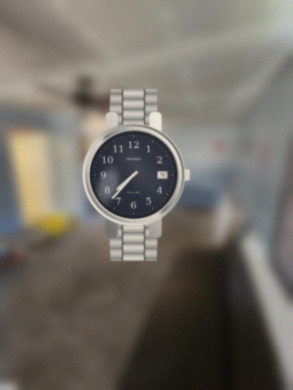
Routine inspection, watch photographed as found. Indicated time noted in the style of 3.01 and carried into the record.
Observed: 7.37
